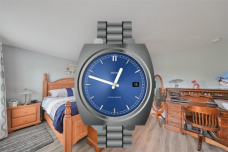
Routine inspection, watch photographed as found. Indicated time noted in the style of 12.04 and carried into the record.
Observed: 12.48
